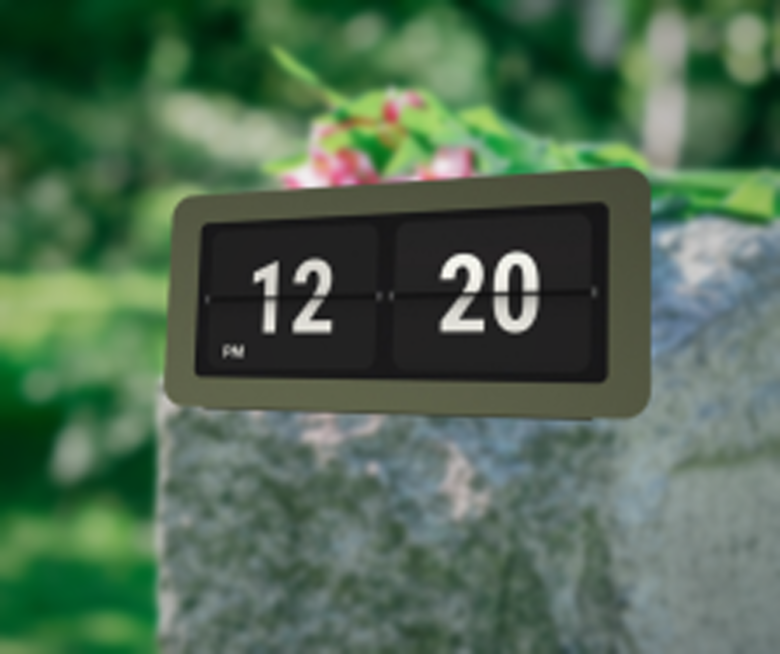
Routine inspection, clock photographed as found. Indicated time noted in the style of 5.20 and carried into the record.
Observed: 12.20
